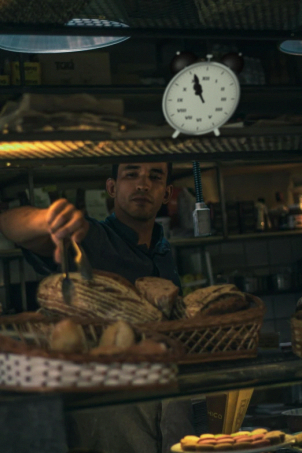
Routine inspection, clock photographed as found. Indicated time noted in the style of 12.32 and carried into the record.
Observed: 10.56
